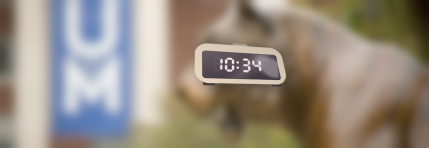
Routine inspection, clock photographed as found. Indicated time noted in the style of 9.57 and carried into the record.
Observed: 10.34
